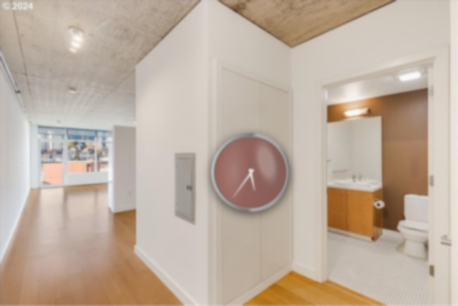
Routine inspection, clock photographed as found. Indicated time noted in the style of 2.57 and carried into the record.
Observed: 5.36
